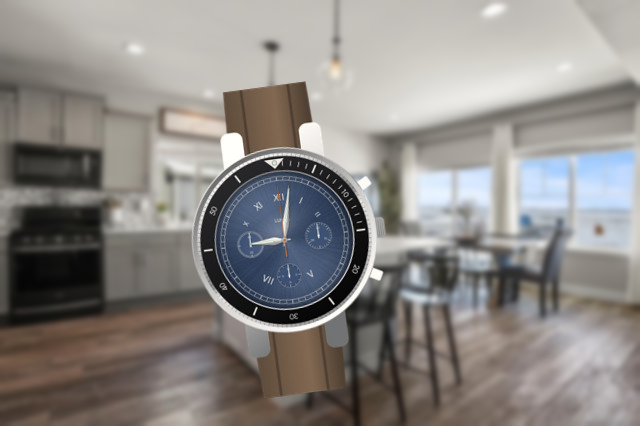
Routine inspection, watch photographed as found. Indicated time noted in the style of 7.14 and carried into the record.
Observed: 9.02
